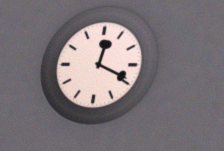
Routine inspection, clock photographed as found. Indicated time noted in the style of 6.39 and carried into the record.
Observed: 12.19
